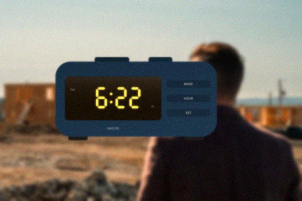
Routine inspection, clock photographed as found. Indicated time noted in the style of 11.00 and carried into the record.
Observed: 6.22
